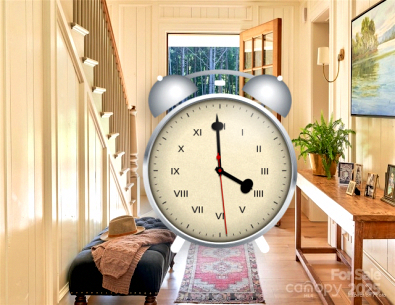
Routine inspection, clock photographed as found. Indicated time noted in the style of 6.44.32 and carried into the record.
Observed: 3.59.29
